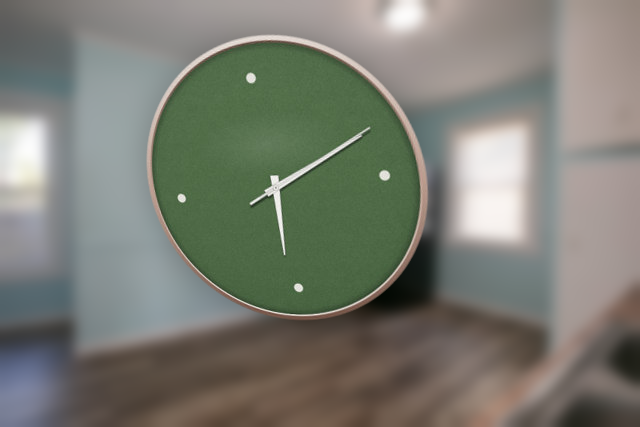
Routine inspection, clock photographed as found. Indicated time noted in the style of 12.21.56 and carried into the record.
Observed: 6.11.11
